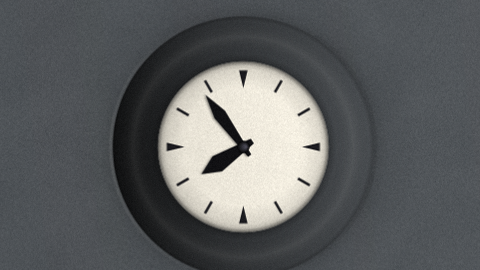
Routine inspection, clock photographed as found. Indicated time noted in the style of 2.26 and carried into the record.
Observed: 7.54
